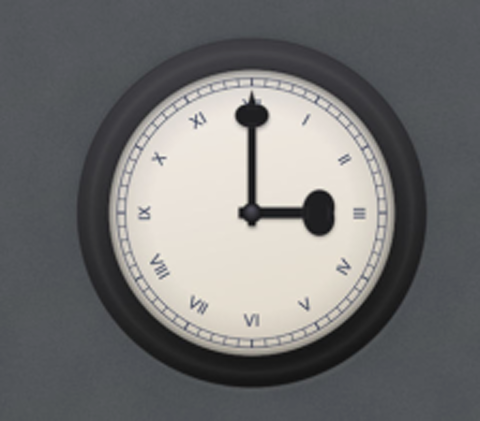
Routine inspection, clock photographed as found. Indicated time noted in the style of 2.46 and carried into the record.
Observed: 3.00
